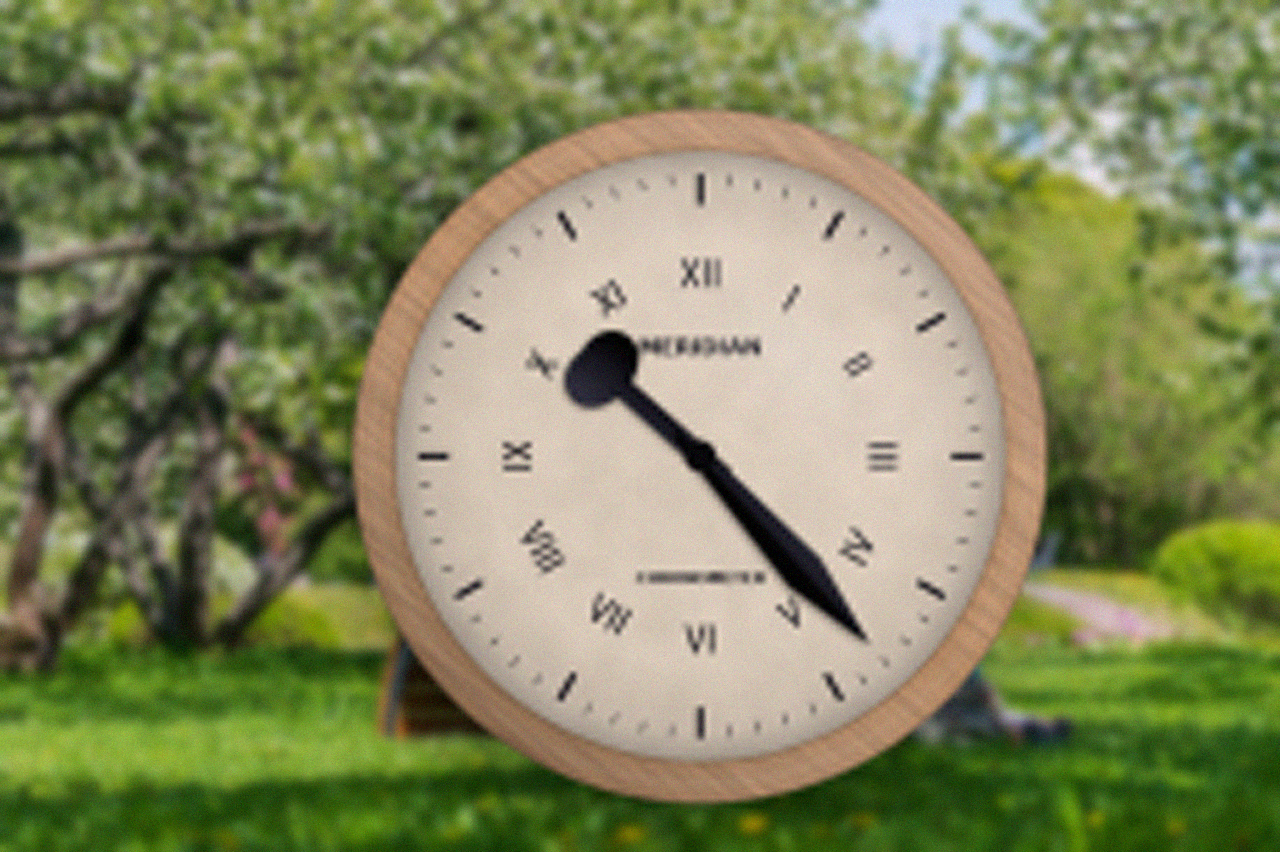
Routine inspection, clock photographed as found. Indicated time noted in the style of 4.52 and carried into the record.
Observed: 10.23
